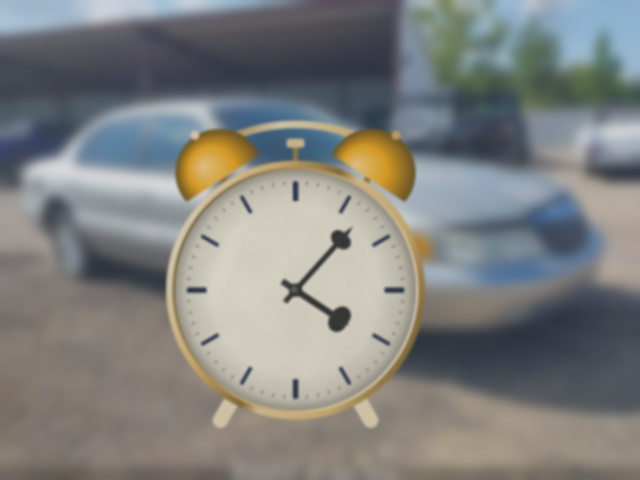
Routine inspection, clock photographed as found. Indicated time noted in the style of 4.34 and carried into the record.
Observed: 4.07
